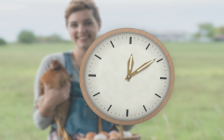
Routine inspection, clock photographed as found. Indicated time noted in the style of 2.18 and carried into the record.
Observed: 12.09
